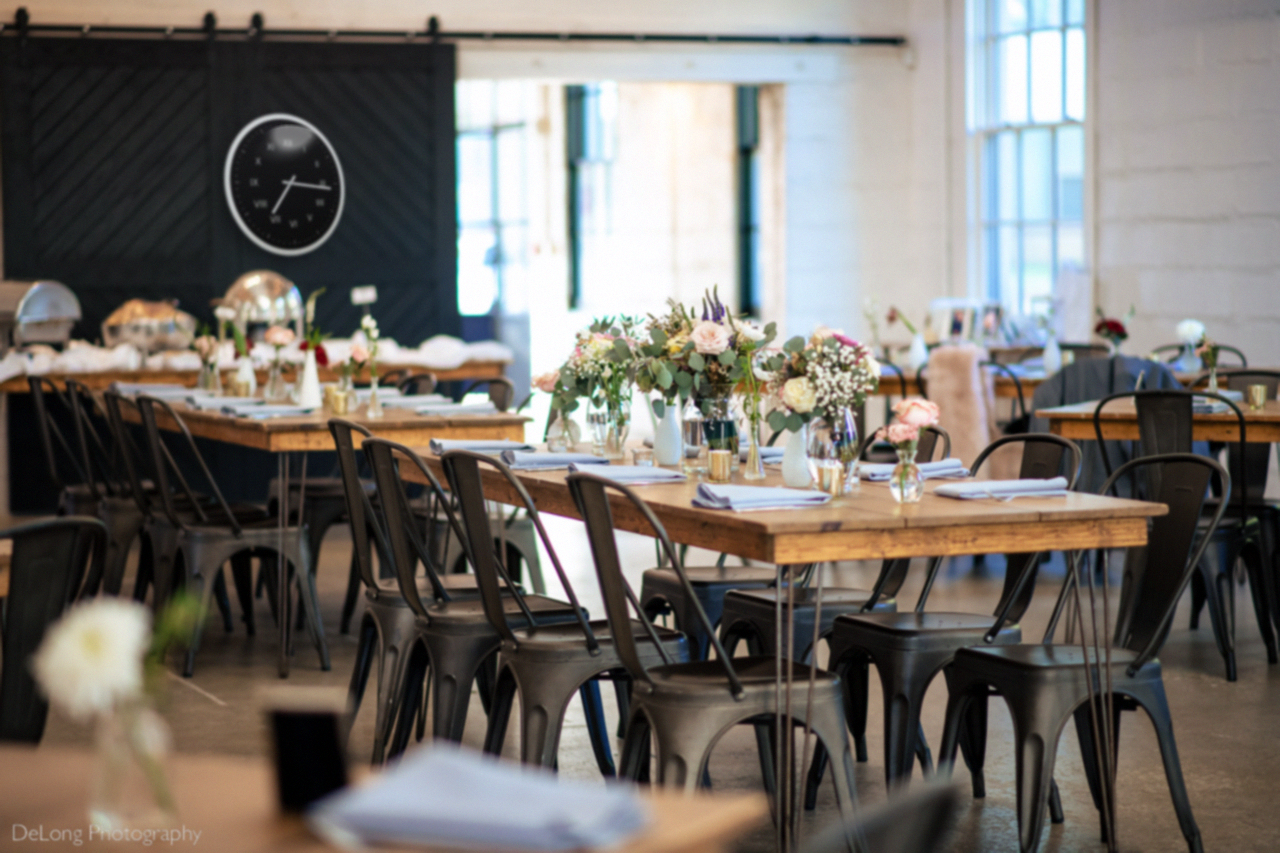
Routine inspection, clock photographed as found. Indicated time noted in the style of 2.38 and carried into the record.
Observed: 7.16
